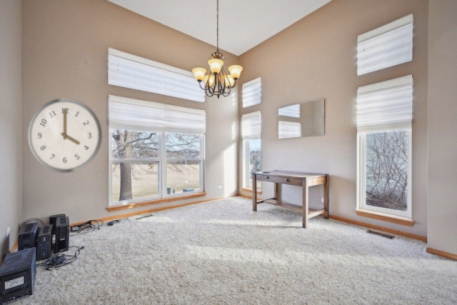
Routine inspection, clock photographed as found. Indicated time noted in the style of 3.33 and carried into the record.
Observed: 4.00
